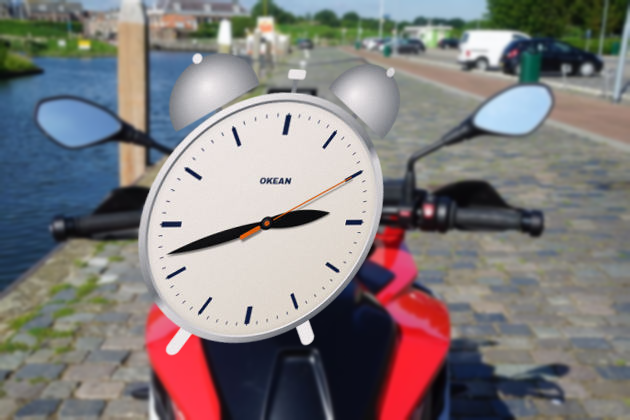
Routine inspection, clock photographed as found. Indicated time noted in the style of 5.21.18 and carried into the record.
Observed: 2.42.10
